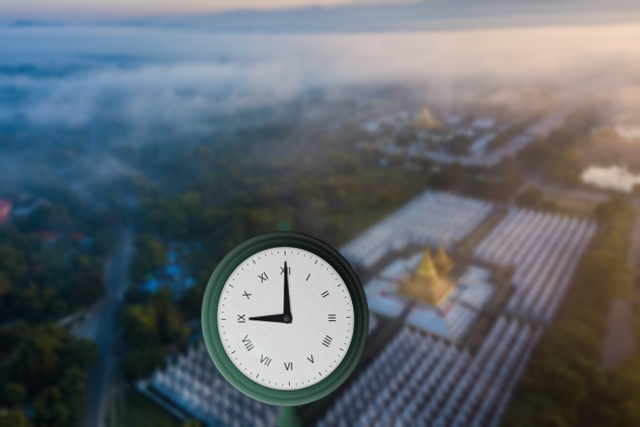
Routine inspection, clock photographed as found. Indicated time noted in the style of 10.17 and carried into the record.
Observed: 9.00
